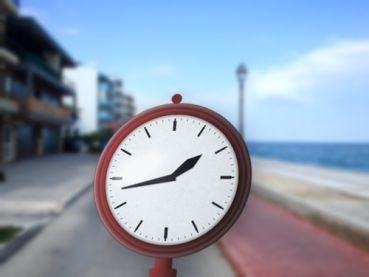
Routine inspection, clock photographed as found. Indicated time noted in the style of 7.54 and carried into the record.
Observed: 1.43
